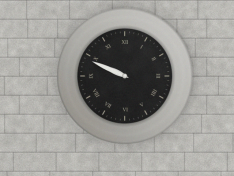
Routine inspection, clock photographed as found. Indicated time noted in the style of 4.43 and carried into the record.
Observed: 9.49
